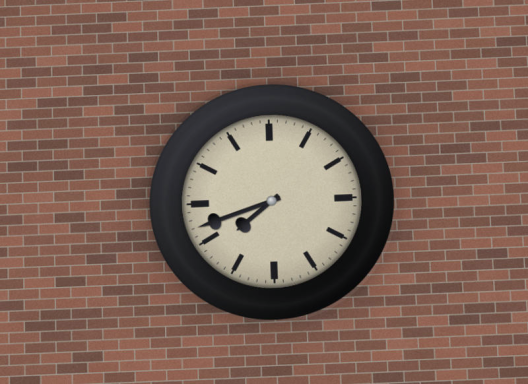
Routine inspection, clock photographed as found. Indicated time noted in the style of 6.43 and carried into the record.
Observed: 7.42
